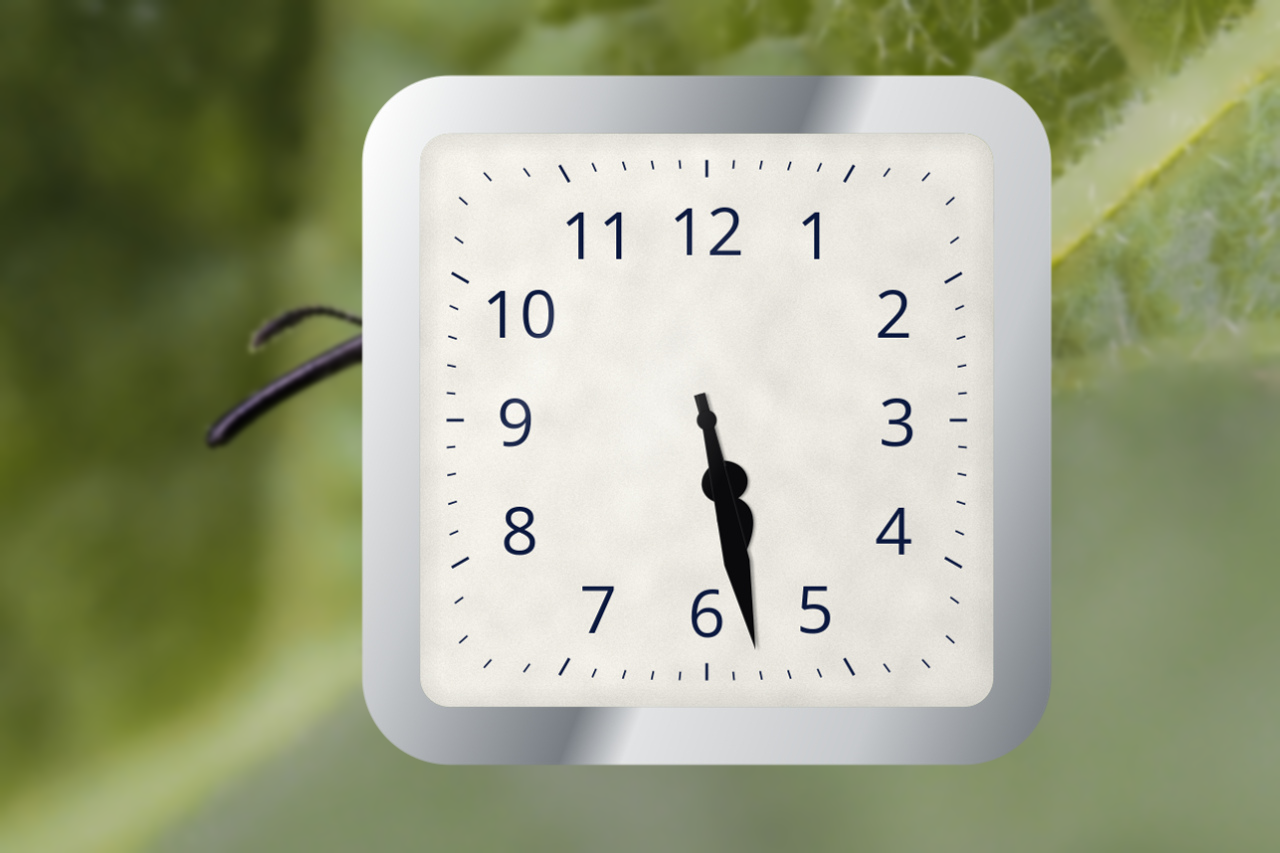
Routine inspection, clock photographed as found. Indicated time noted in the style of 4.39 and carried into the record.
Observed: 5.28
